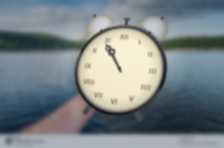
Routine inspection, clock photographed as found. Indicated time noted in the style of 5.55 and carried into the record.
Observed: 10.54
